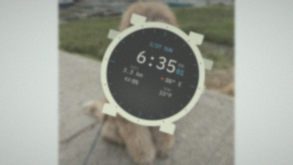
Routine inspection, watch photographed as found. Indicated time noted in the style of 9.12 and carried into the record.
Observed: 6.35
